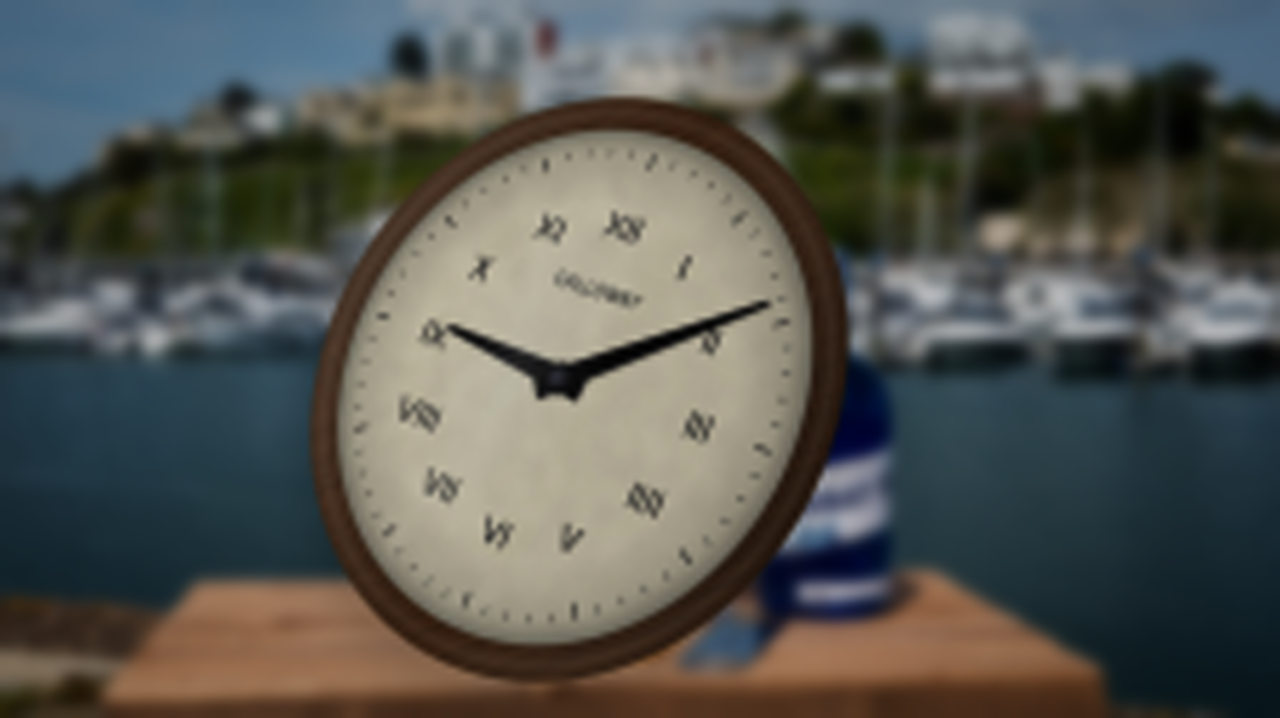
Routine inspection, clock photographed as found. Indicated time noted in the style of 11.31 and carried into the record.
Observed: 9.09
